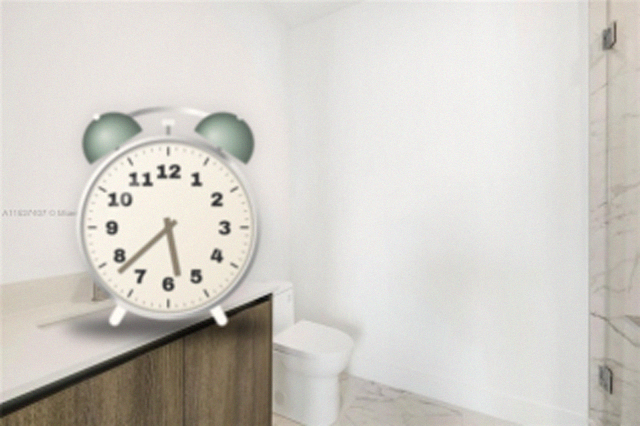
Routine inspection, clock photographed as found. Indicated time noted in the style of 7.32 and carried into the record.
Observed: 5.38
